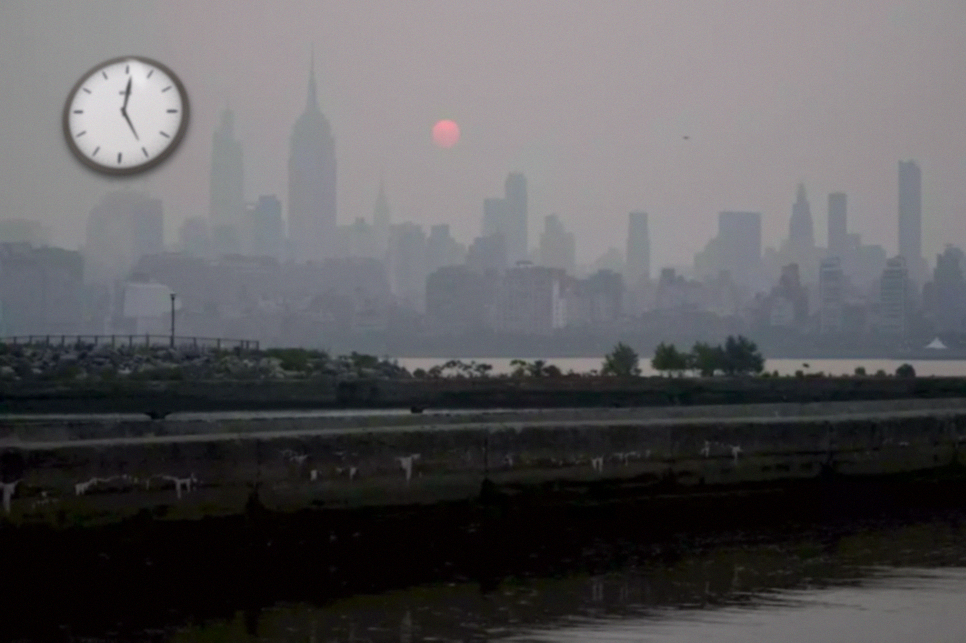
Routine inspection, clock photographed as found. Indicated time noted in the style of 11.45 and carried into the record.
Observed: 5.01
